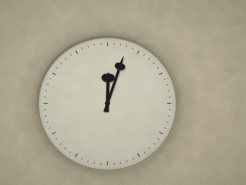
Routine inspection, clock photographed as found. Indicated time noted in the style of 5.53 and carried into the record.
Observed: 12.03
